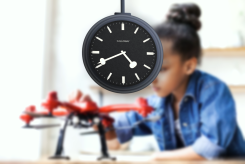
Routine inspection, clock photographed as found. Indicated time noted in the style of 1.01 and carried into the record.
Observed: 4.41
